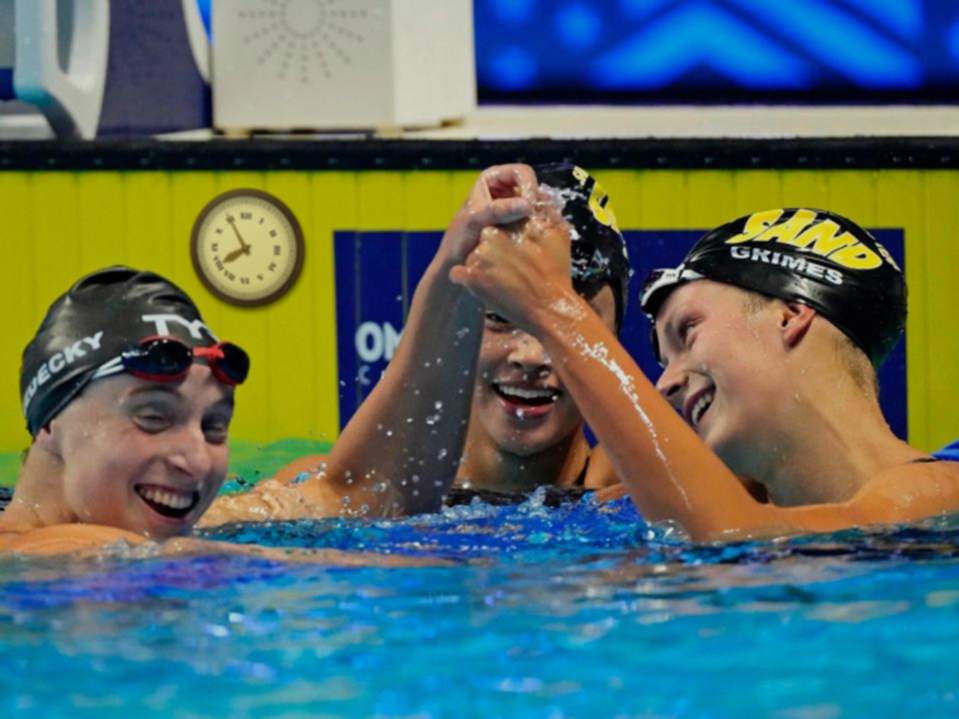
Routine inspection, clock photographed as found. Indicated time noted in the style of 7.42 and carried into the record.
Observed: 7.55
